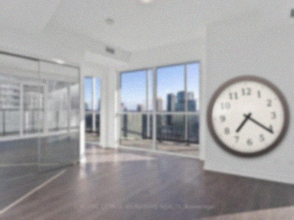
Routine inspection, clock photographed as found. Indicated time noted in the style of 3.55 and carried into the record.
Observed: 7.21
